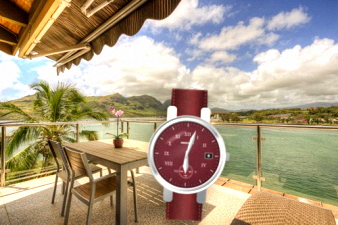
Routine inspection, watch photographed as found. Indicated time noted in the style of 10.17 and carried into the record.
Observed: 6.03
